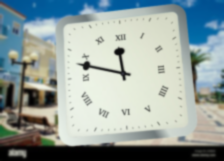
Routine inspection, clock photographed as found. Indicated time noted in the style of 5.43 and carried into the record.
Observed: 11.48
